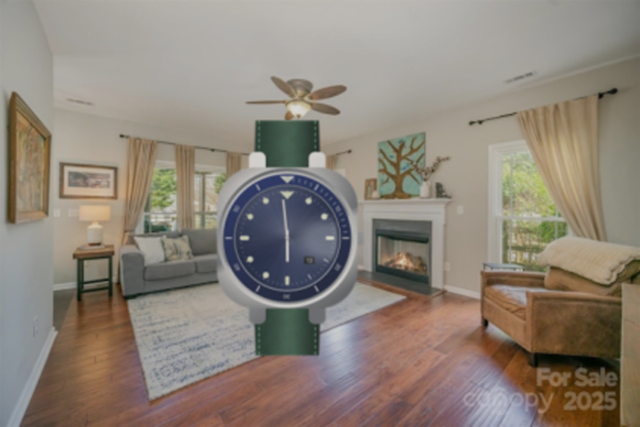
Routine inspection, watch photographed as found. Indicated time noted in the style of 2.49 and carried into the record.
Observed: 5.59
